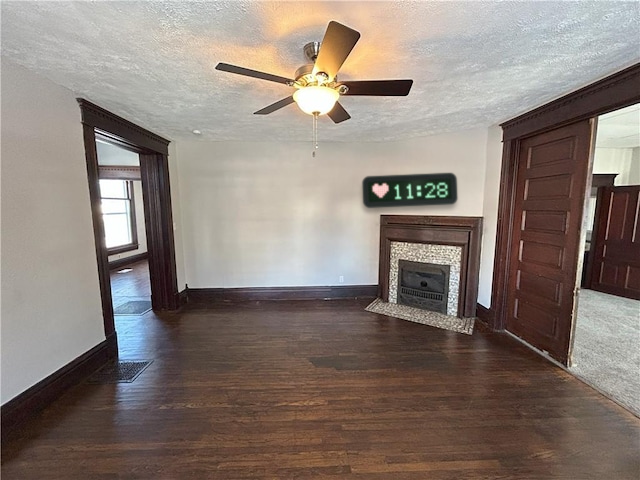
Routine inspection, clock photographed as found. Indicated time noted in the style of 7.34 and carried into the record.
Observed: 11.28
